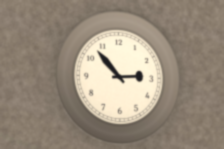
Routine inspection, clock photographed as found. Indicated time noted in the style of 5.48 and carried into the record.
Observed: 2.53
